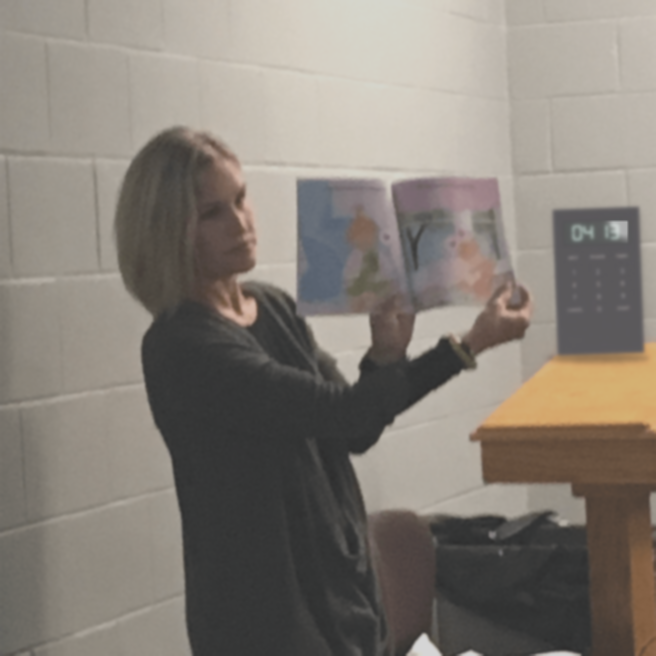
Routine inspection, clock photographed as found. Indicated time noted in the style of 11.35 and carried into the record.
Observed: 4.13
